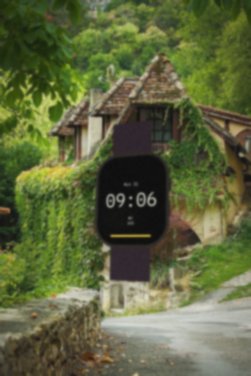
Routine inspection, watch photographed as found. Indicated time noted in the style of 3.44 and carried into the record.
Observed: 9.06
